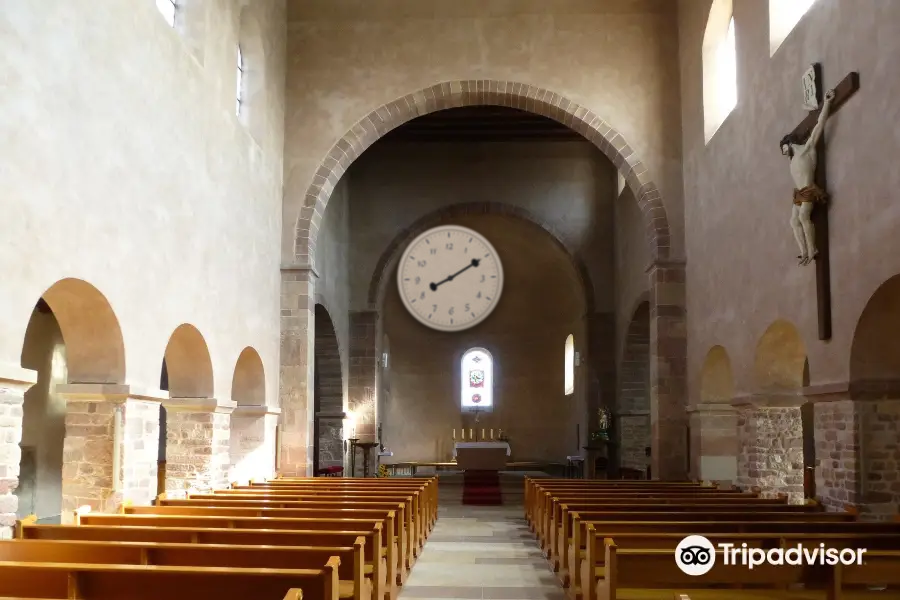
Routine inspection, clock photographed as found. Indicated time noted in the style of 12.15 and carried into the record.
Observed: 8.10
